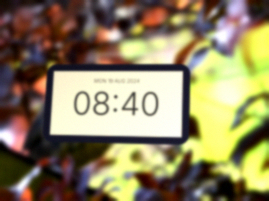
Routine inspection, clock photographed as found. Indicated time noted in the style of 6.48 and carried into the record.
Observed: 8.40
